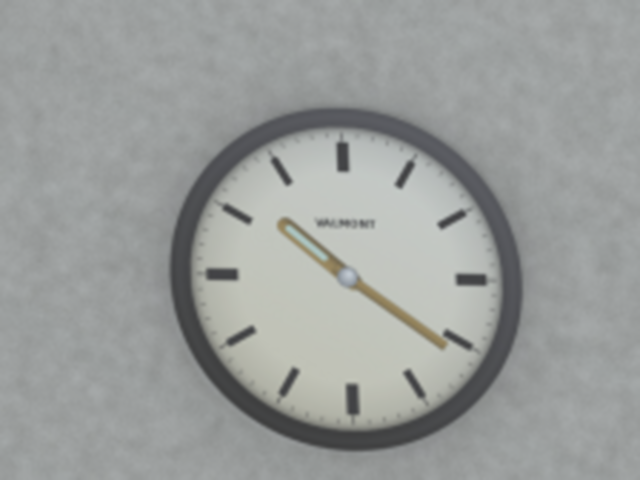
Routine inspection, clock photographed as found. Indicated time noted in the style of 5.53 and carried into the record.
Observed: 10.21
